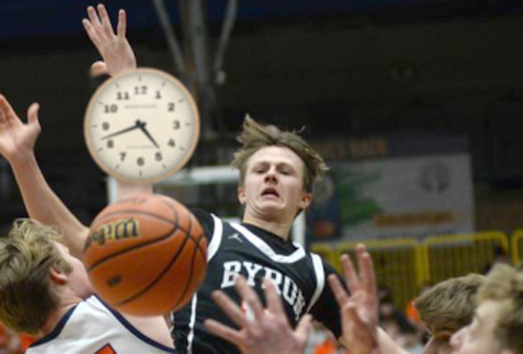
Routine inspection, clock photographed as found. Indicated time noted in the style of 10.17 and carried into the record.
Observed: 4.42
